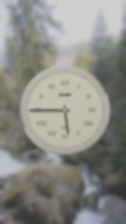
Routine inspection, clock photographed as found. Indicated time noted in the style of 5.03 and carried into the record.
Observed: 5.45
